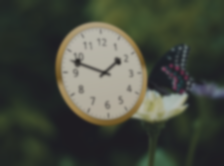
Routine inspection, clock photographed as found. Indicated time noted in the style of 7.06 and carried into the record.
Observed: 1.48
